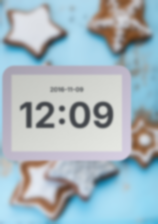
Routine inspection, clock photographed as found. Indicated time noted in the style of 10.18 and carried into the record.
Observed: 12.09
